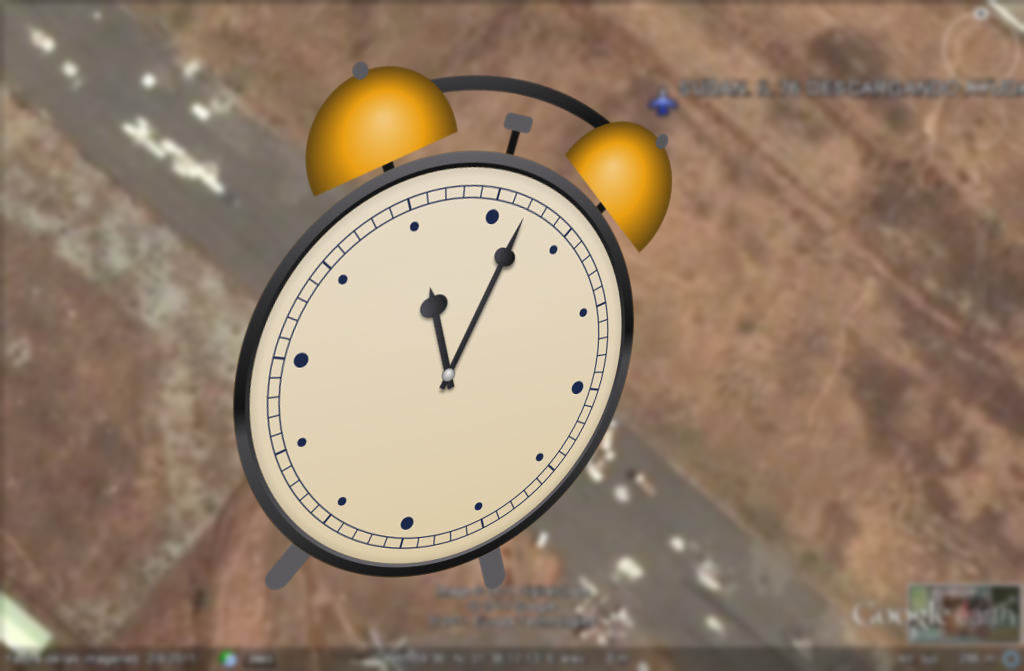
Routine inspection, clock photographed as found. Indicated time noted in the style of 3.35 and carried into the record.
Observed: 11.02
